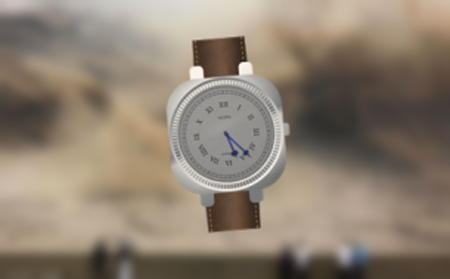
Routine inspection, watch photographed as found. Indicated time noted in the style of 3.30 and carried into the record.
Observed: 5.23
